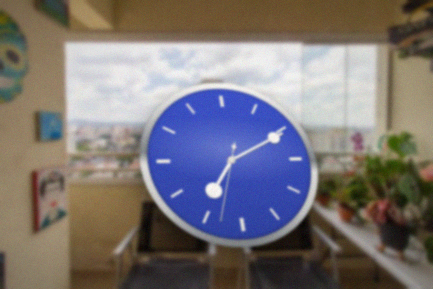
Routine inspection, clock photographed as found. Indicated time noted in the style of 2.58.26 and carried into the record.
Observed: 7.10.33
